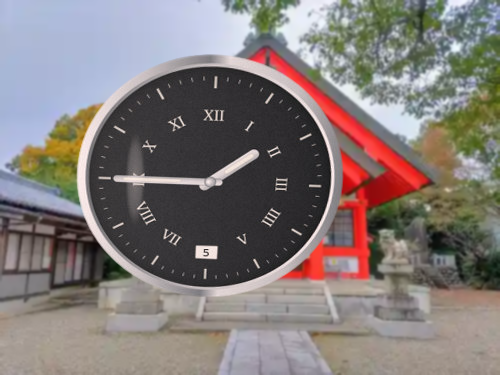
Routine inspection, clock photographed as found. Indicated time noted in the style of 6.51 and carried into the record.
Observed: 1.45
